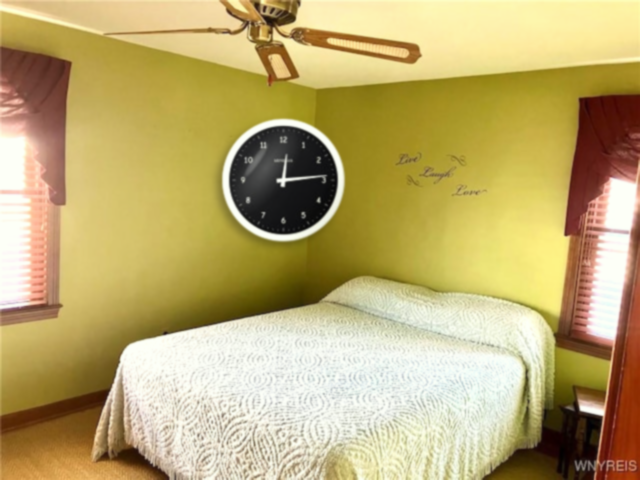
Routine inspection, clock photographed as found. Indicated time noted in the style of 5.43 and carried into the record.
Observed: 12.14
